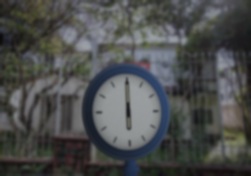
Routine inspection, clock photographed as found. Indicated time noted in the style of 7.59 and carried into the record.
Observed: 6.00
